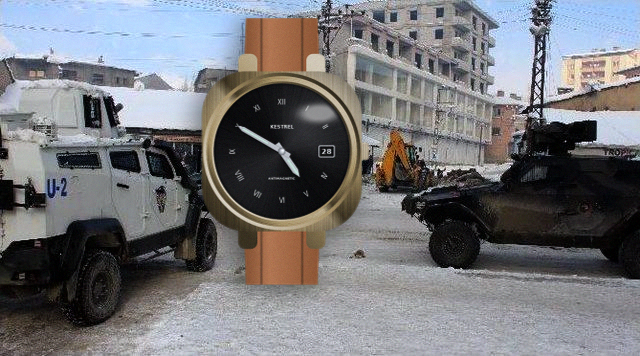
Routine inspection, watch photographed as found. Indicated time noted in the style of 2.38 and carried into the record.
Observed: 4.50
